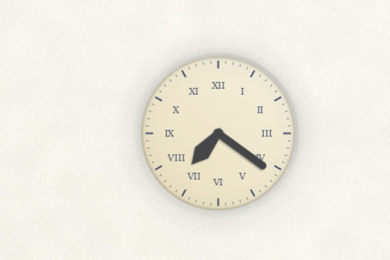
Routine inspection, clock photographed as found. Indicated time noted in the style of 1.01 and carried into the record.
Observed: 7.21
